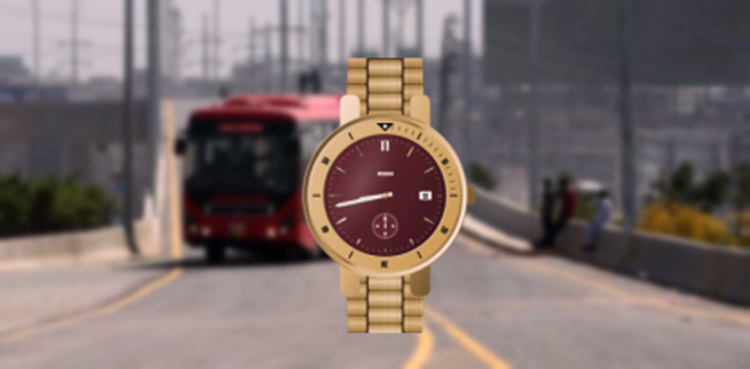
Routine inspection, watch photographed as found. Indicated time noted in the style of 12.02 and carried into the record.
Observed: 8.43
